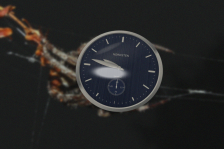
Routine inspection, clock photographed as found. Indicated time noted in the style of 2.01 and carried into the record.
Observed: 9.47
